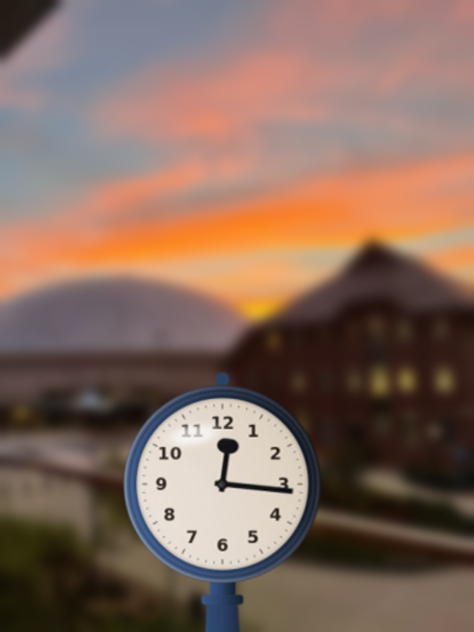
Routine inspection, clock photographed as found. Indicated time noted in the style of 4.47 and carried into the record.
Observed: 12.16
